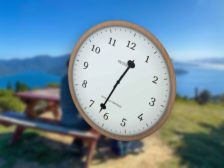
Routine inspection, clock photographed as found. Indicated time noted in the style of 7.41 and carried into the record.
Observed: 12.32
